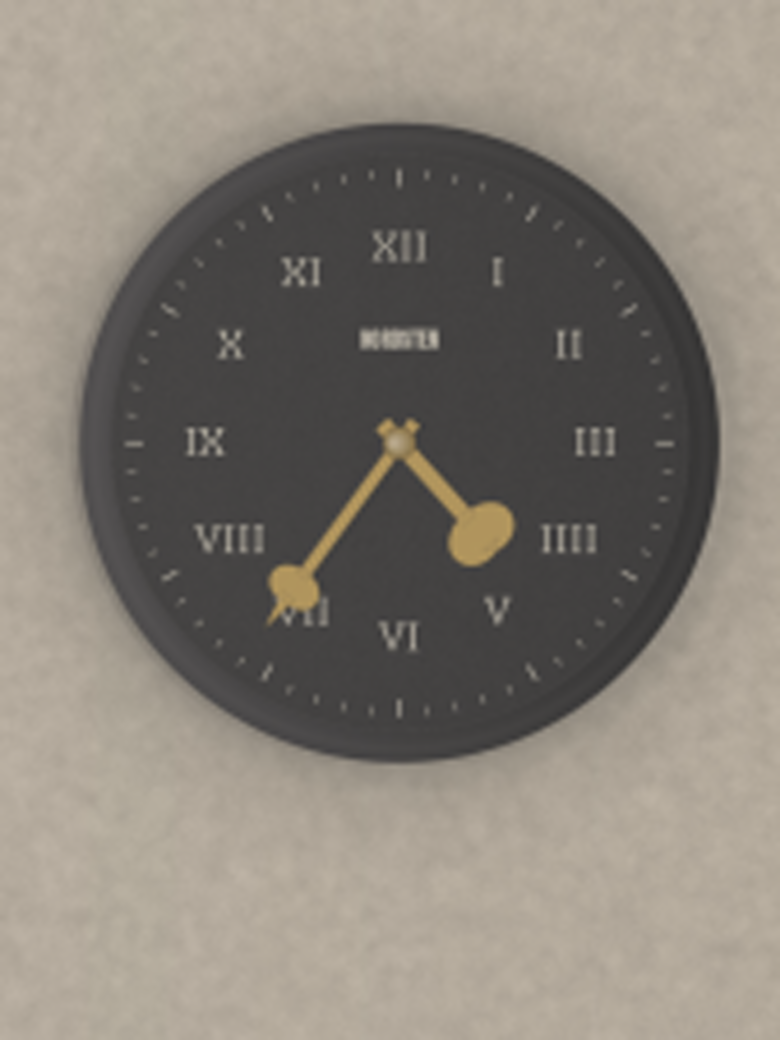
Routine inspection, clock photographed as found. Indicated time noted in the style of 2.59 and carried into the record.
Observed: 4.36
